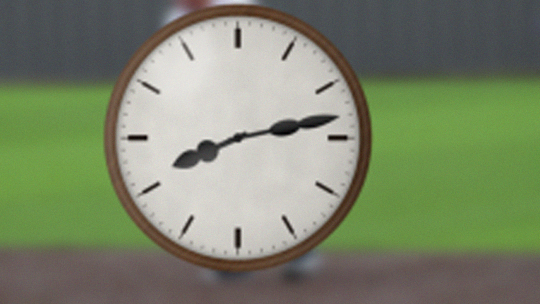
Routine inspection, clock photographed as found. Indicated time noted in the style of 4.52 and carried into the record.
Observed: 8.13
